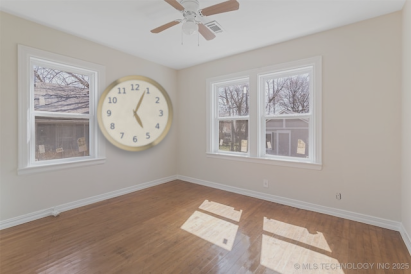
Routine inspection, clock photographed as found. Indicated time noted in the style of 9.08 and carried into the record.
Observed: 5.04
